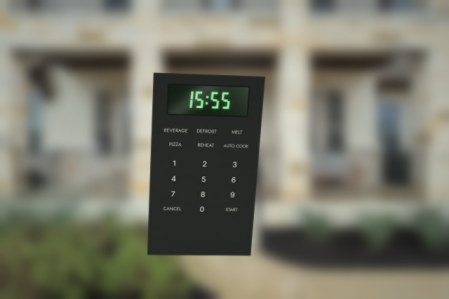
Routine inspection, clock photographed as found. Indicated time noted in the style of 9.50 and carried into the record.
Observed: 15.55
